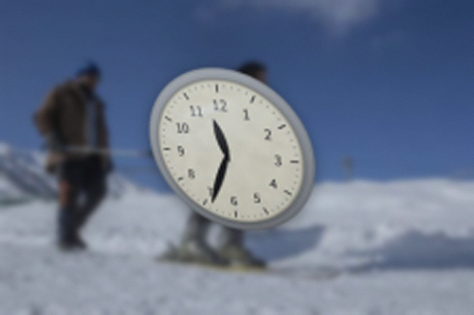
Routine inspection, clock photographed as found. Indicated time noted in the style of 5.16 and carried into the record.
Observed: 11.34
